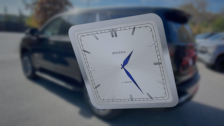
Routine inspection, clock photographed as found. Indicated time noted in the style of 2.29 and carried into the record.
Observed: 1.26
